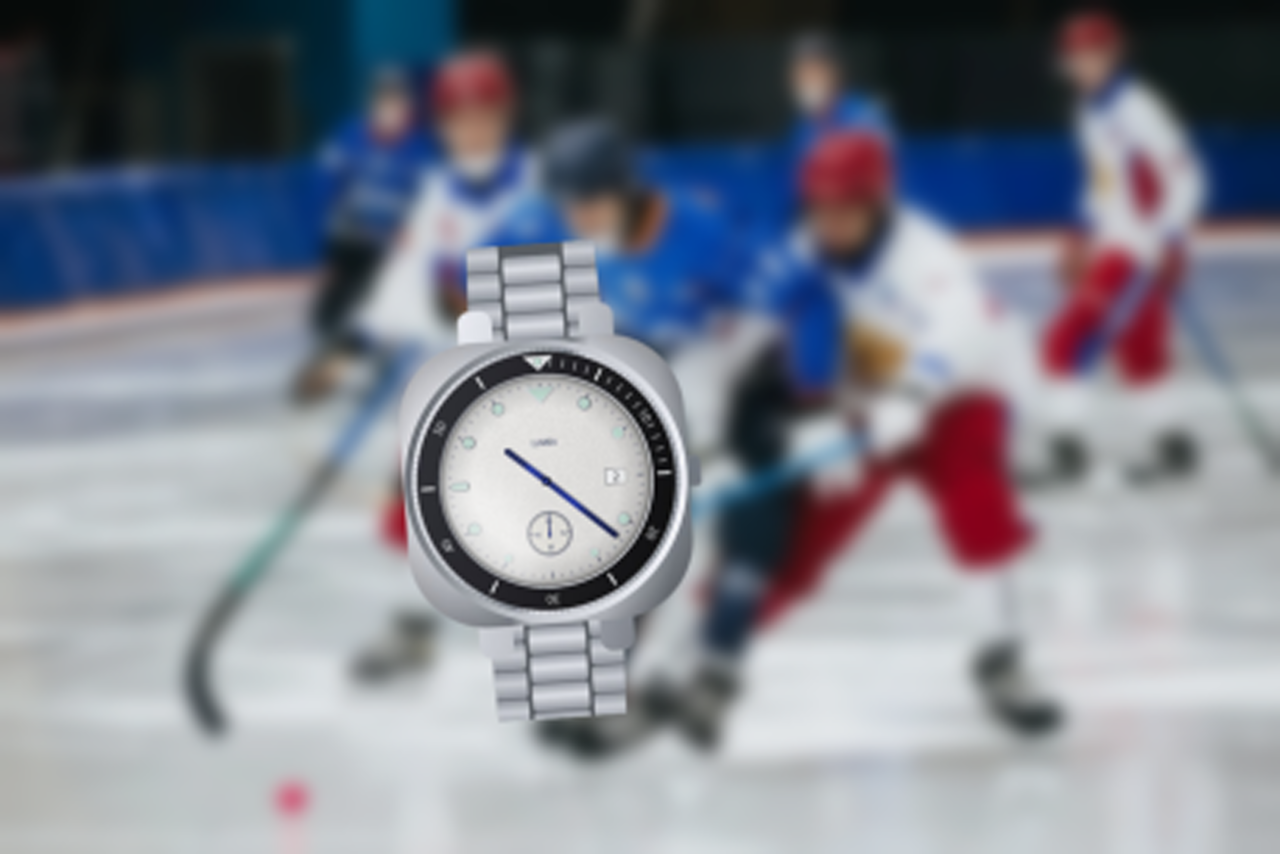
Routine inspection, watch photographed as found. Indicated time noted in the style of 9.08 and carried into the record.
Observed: 10.22
